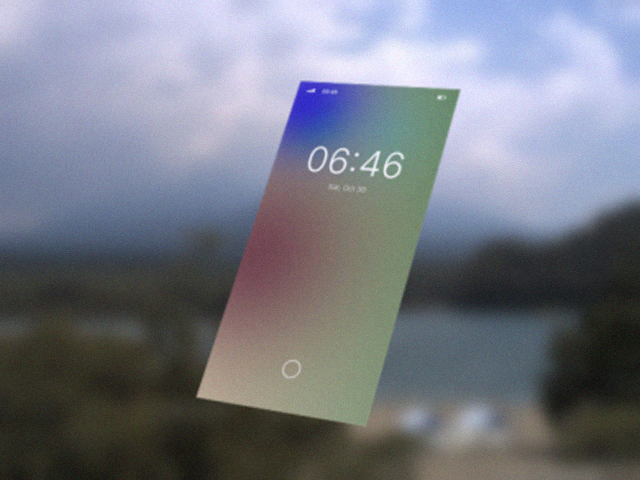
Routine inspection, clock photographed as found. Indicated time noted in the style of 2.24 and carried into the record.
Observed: 6.46
